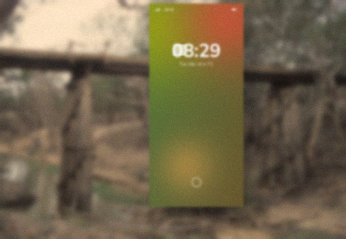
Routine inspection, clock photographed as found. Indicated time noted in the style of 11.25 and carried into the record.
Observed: 8.29
